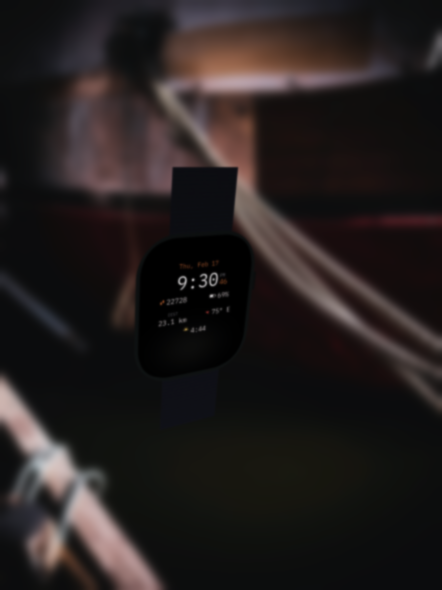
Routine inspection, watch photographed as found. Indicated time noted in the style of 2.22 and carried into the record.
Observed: 9.30
